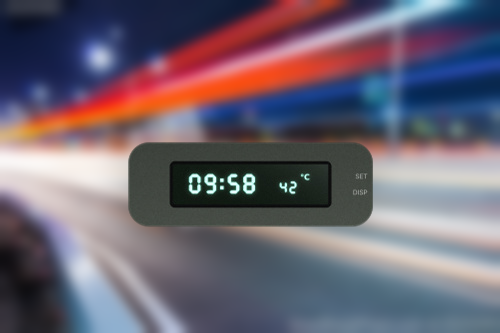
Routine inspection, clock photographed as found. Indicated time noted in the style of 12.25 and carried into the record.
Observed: 9.58
